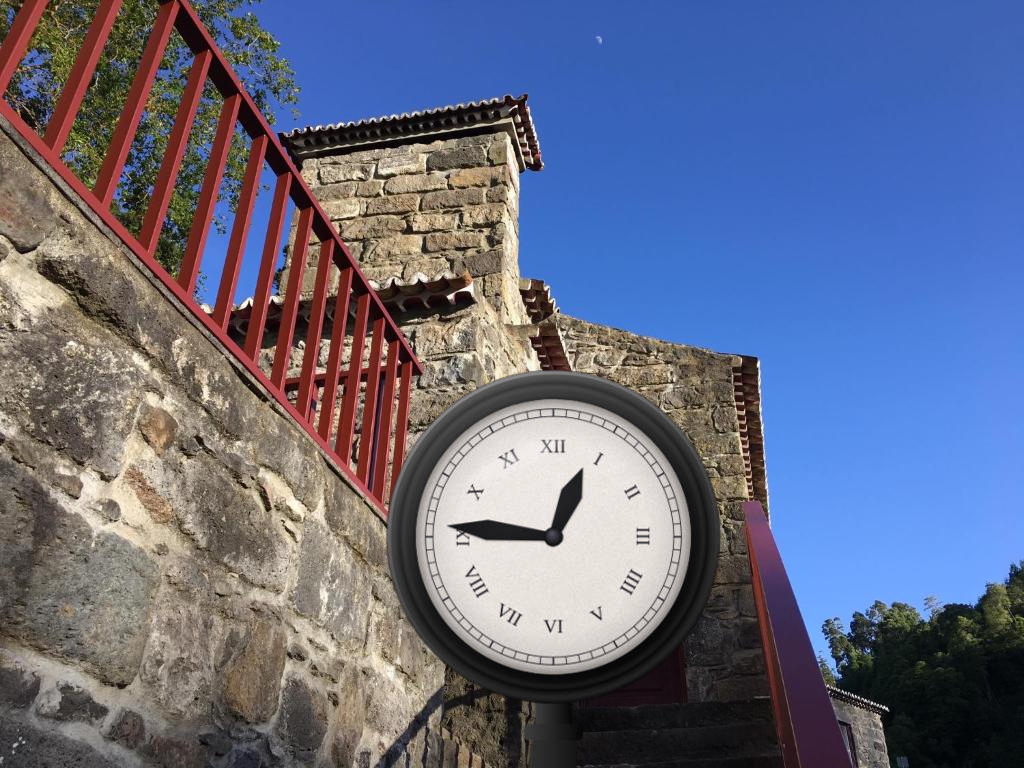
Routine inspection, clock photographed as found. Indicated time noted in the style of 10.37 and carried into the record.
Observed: 12.46
